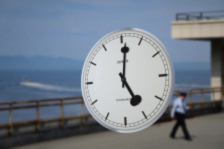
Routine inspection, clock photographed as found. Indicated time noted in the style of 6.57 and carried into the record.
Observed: 5.01
